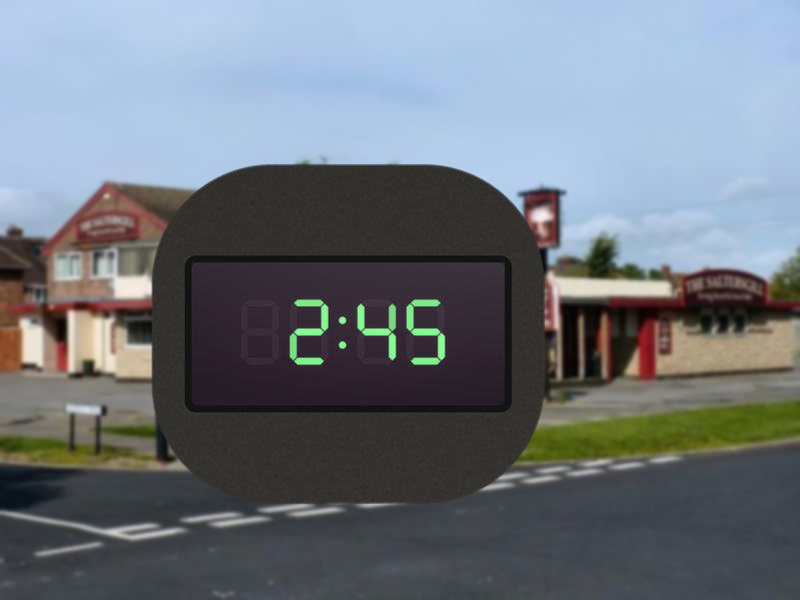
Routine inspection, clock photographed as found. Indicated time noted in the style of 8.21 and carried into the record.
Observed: 2.45
